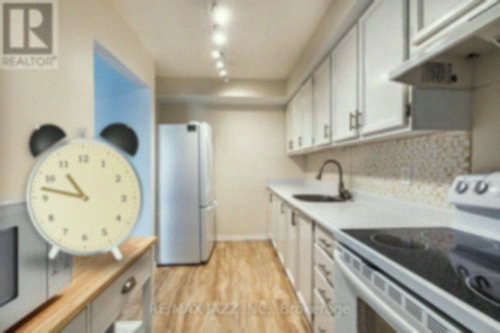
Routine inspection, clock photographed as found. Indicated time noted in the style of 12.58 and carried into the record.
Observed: 10.47
